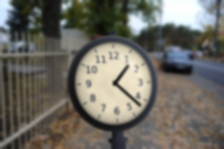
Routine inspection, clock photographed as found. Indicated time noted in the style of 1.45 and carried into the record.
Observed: 1.22
